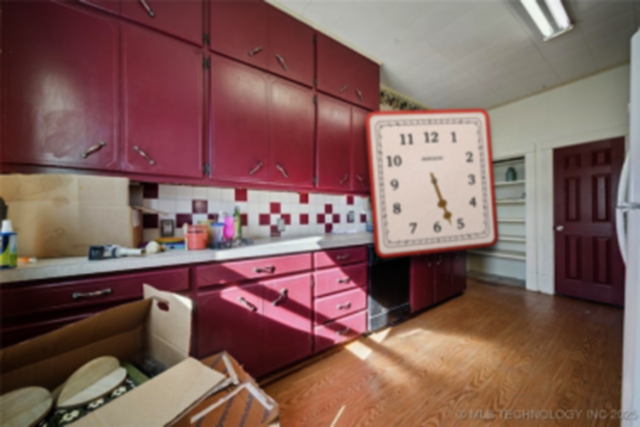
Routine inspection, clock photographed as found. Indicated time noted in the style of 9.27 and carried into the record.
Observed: 5.27
